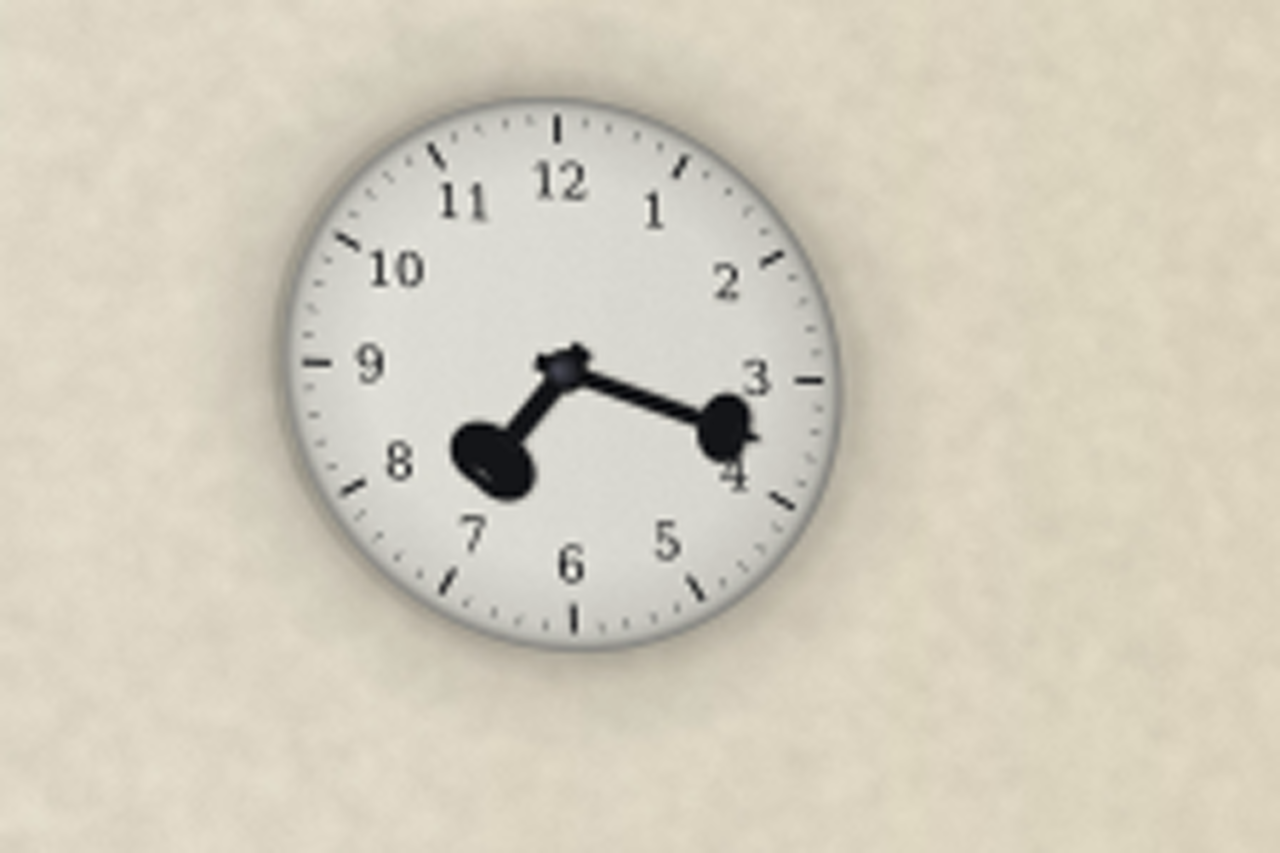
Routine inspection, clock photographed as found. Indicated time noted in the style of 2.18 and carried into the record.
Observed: 7.18
